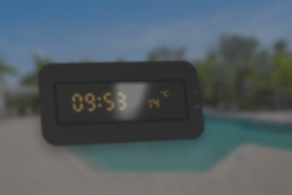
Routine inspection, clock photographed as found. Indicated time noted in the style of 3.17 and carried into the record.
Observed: 9.53
